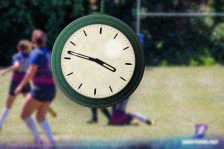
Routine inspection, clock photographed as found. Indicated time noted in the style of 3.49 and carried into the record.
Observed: 3.47
